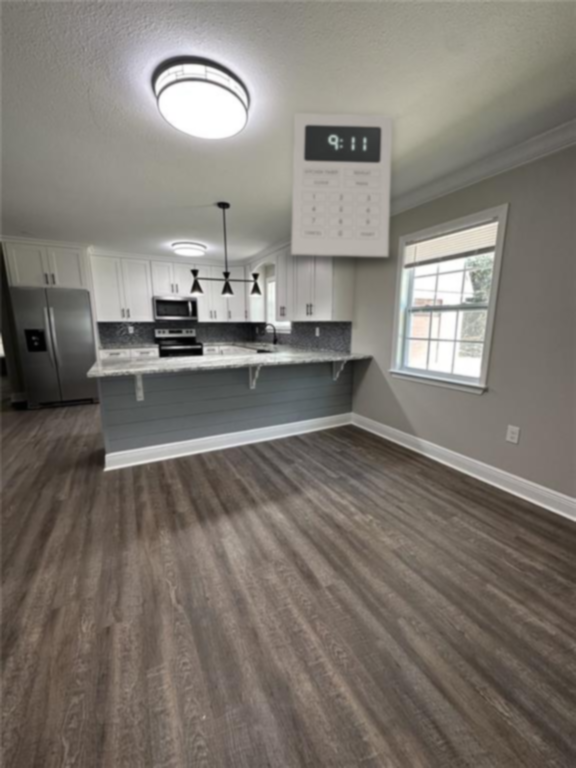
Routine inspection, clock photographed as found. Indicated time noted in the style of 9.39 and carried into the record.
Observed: 9.11
